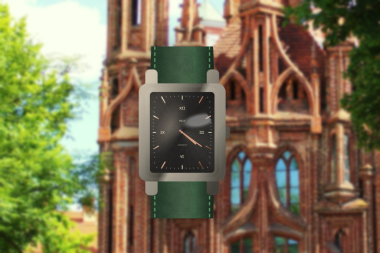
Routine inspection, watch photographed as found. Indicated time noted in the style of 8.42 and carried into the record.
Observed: 4.21
